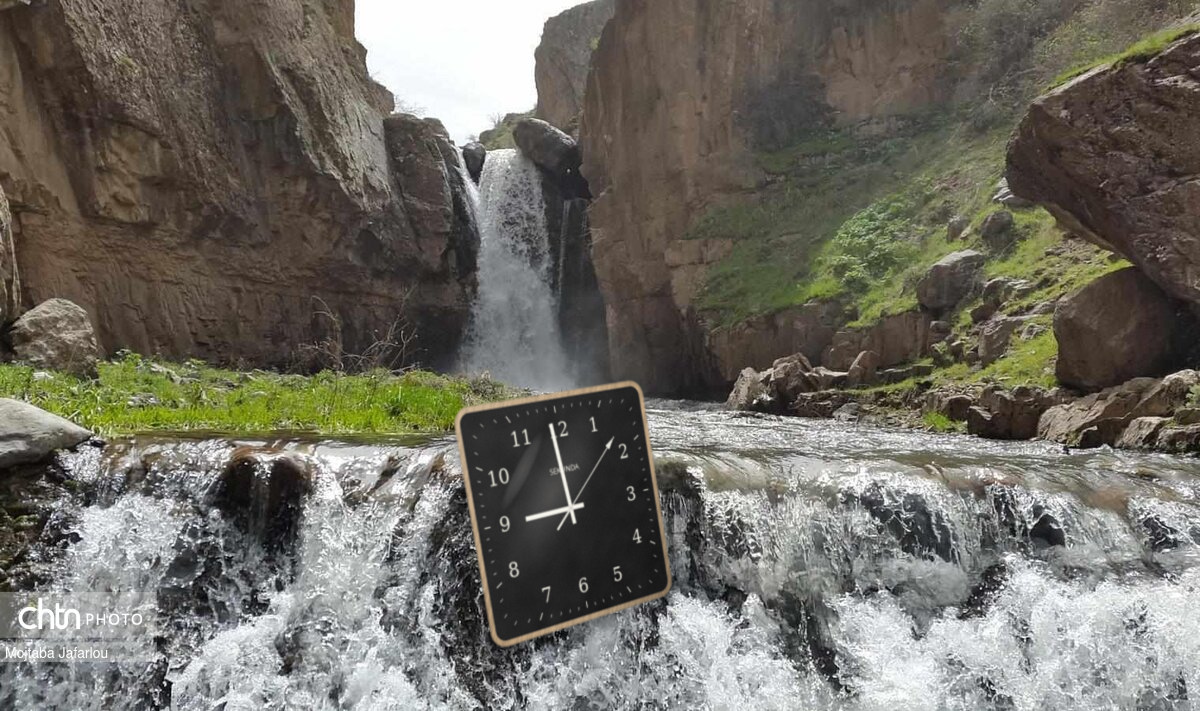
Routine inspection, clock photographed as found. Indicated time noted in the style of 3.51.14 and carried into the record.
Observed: 8.59.08
